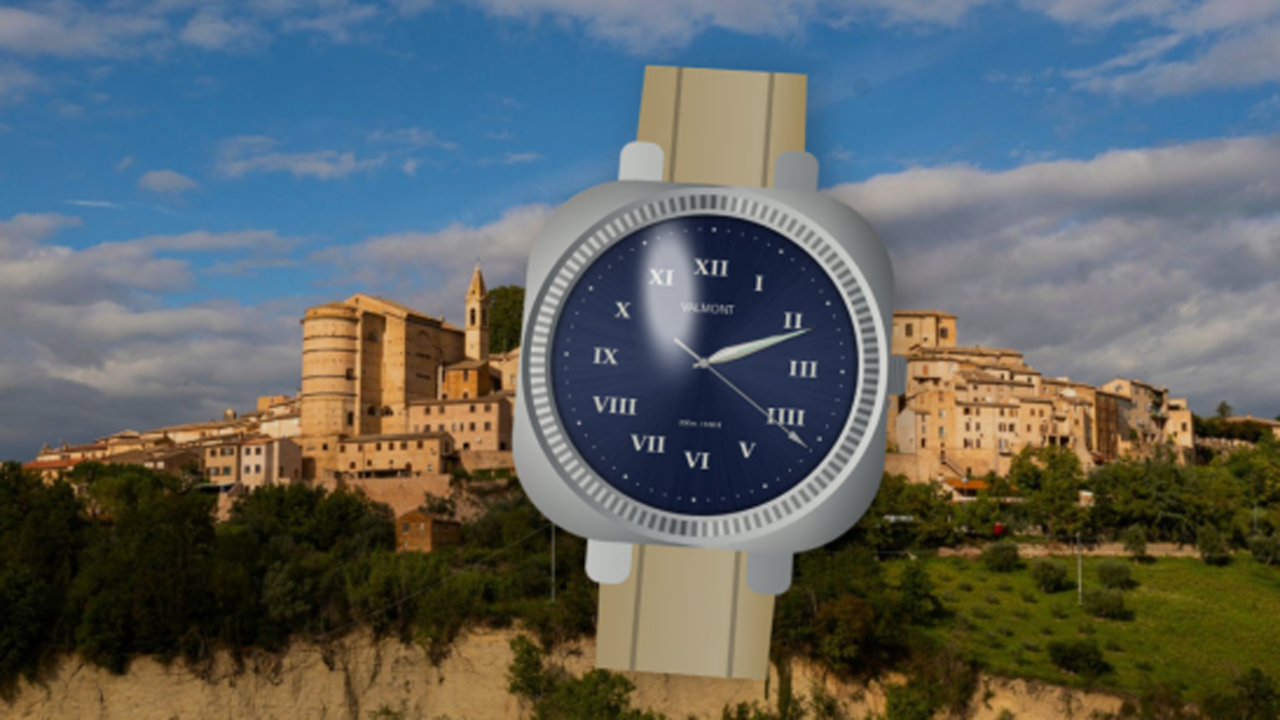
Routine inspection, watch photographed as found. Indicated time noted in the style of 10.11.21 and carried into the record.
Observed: 2.11.21
